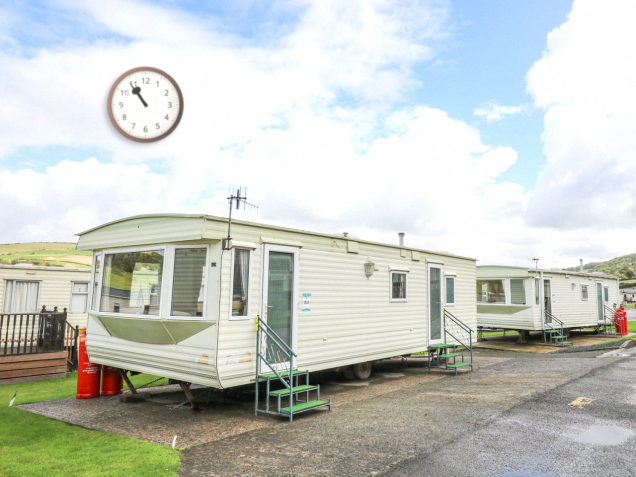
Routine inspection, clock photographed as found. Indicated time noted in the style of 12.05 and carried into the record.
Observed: 10.54
